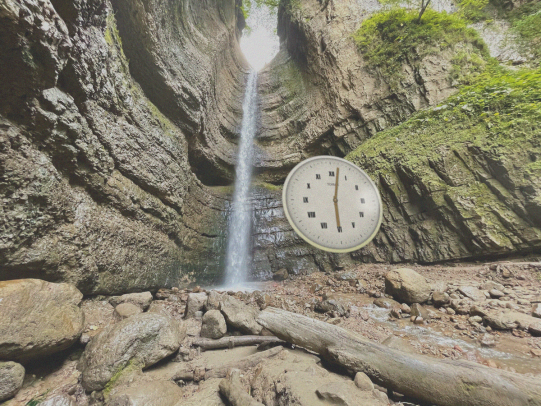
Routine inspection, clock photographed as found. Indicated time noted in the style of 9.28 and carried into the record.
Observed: 6.02
